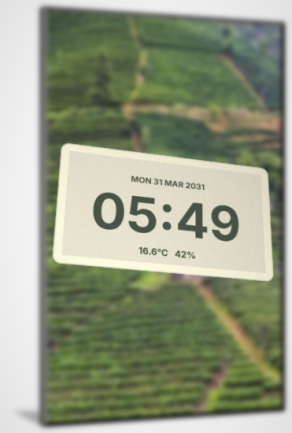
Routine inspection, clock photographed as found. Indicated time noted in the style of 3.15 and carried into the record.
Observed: 5.49
